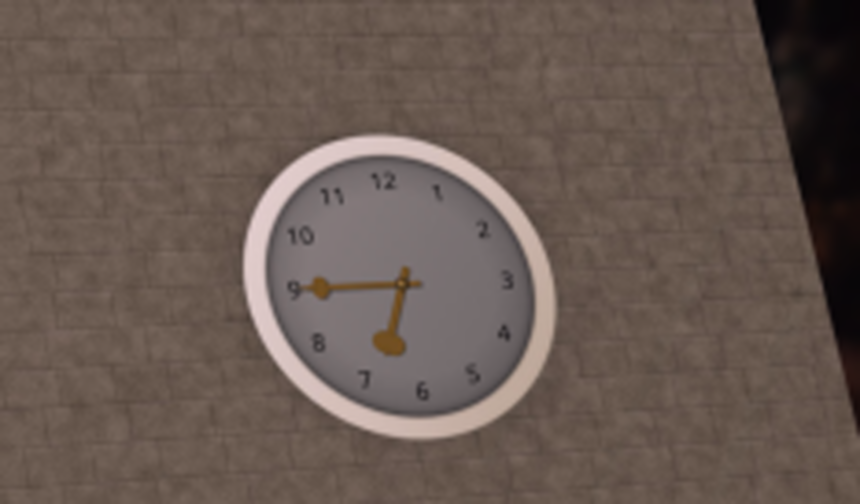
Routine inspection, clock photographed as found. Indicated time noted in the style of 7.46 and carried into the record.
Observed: 6.45
